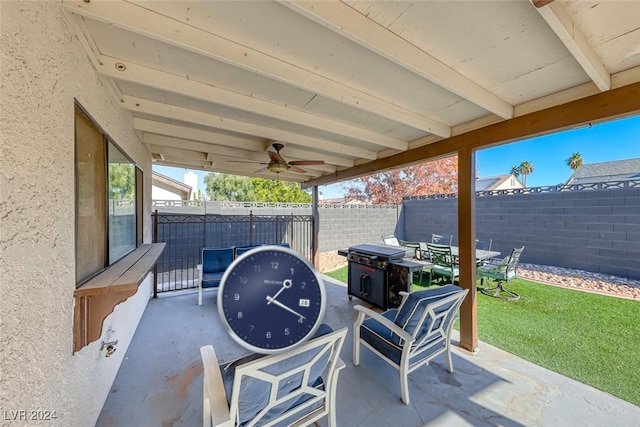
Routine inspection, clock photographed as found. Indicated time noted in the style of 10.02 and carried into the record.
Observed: 1.19
